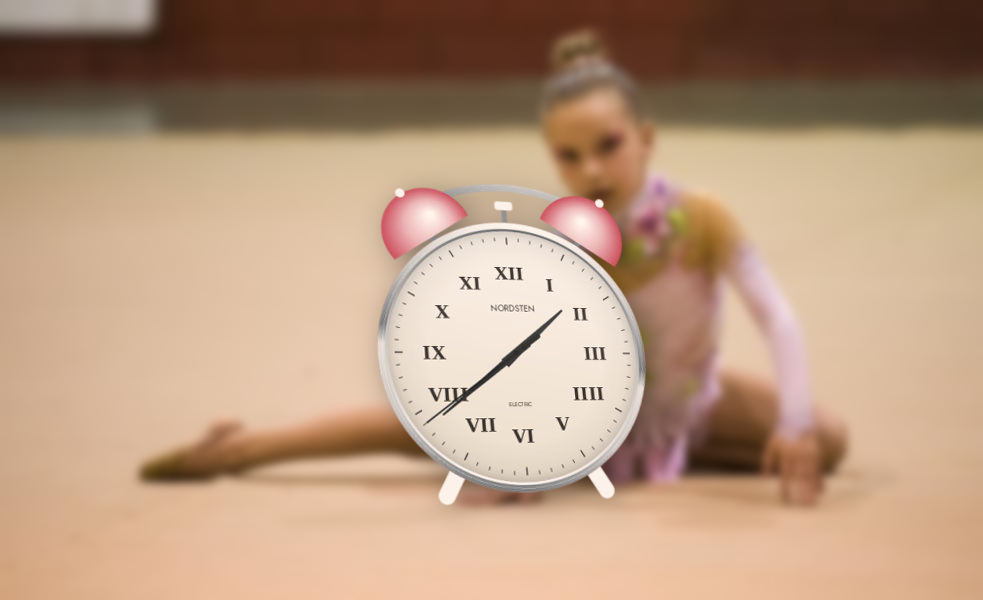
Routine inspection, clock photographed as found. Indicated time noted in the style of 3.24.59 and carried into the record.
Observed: 1.38.39
